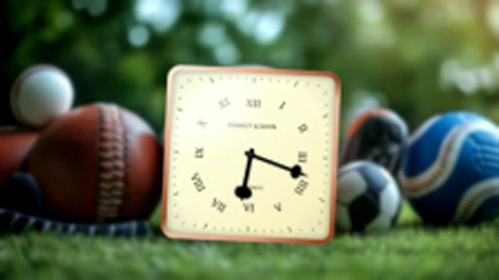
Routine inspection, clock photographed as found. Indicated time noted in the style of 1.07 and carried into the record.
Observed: 6.18
